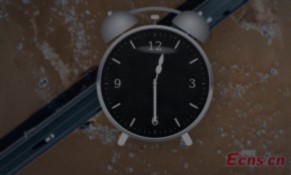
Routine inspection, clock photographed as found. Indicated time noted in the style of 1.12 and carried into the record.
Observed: 12.30
